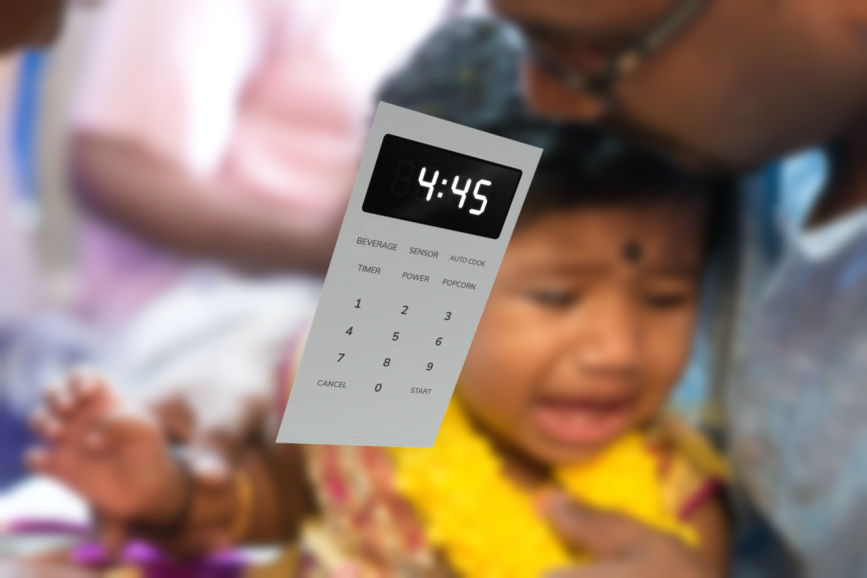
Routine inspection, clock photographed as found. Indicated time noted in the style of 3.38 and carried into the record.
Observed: 4.45
